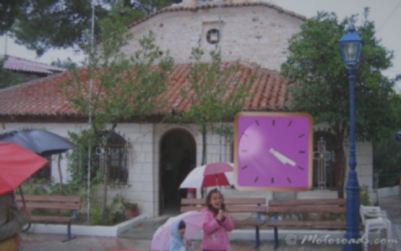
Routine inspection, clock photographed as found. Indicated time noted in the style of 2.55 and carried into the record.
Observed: 4.20
